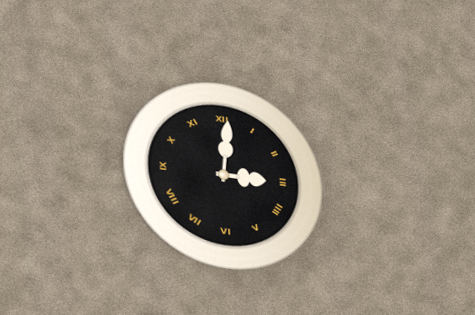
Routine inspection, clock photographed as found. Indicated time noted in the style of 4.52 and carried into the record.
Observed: 3.01
